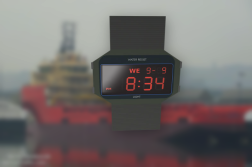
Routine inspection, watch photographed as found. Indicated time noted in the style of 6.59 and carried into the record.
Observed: 8.34
